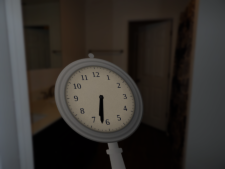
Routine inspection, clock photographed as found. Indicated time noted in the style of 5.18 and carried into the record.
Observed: 6.32
